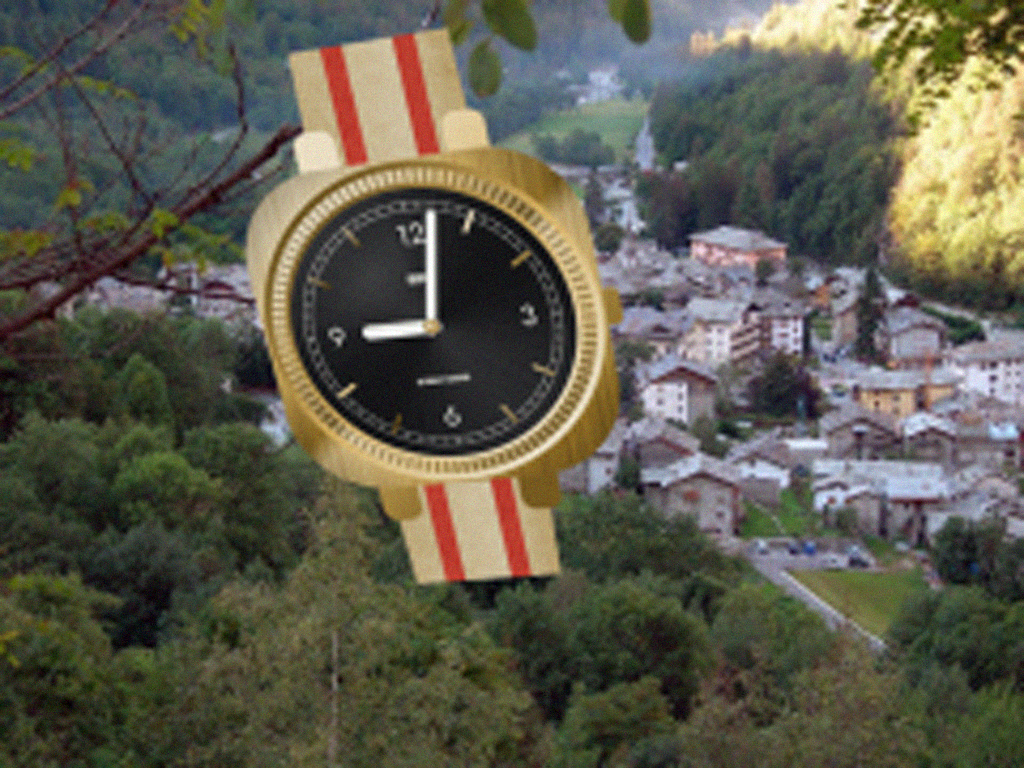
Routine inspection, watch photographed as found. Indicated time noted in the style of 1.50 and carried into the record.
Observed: 9.02
